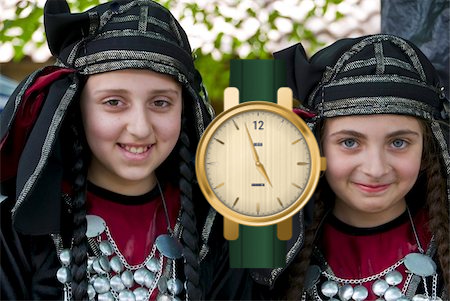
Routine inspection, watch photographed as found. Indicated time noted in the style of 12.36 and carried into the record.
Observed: 4.57
